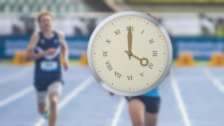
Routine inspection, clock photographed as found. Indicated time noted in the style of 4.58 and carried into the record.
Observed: 4.00
